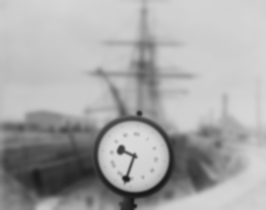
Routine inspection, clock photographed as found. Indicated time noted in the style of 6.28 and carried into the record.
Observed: 9.32
